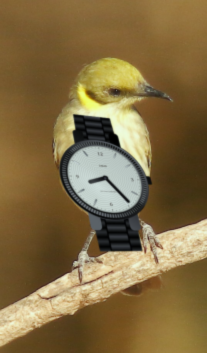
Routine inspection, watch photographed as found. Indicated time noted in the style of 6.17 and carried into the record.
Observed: 8.24
